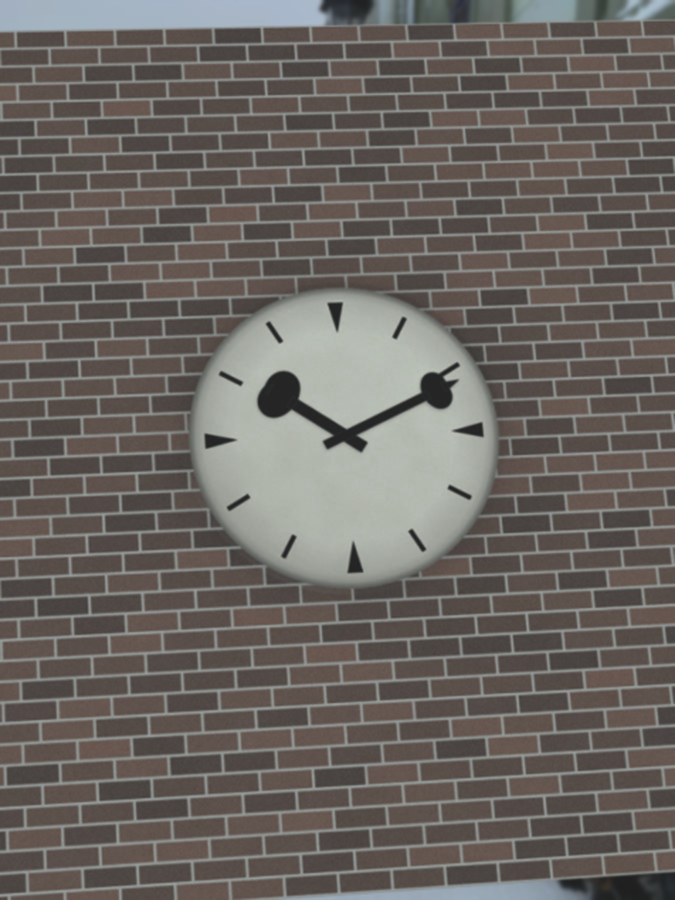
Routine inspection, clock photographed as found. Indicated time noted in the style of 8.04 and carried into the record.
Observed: 10.11
